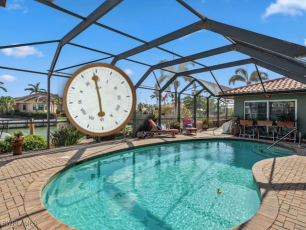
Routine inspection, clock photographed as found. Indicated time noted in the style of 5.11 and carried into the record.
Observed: 5.59
